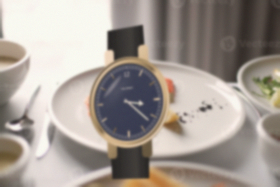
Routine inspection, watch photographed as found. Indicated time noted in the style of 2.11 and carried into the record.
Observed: 3.22
